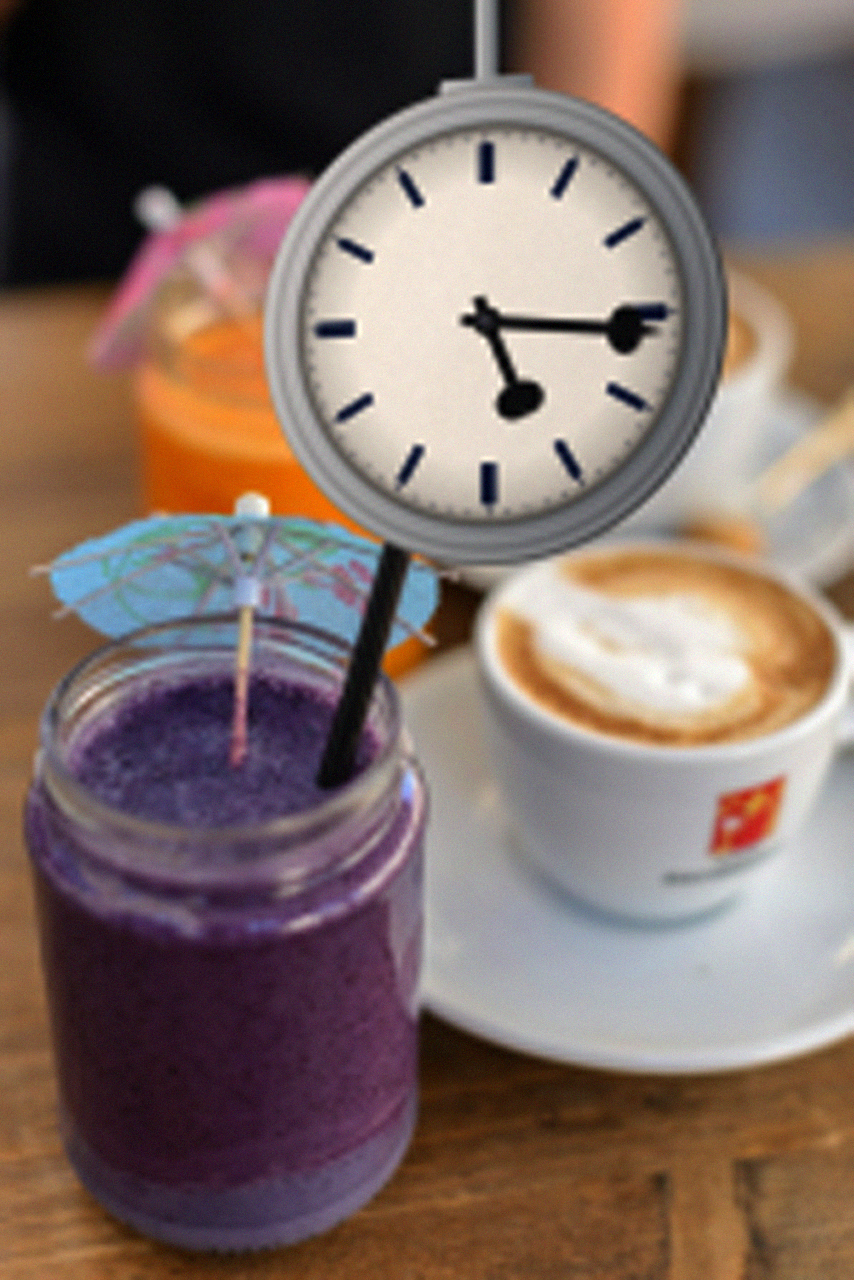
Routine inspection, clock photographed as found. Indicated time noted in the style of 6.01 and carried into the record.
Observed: 5.16
